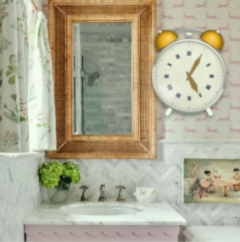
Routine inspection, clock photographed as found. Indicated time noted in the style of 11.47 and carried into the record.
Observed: 5.05
